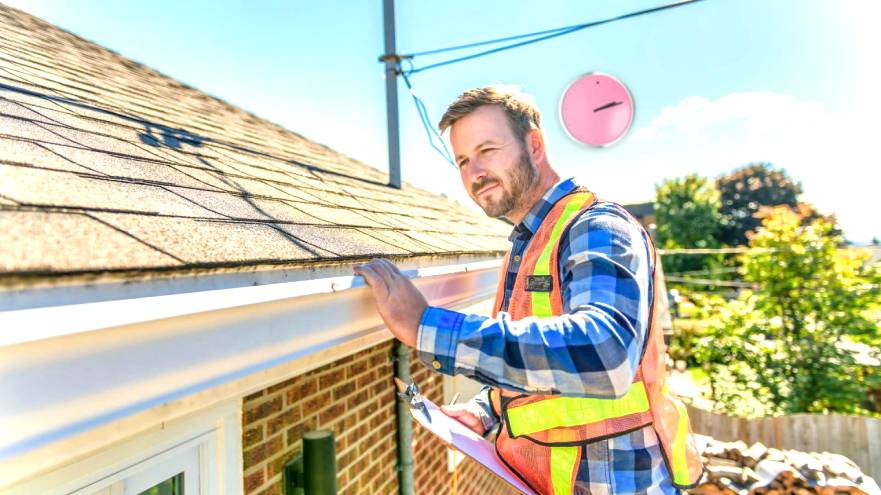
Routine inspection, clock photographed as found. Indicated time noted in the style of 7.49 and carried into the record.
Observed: 2.12
